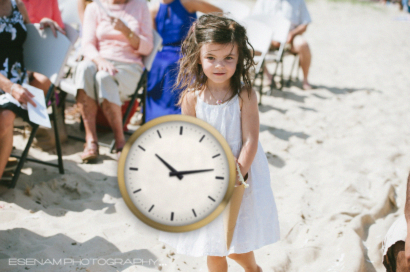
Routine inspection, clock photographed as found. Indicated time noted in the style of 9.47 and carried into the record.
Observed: 10.13
